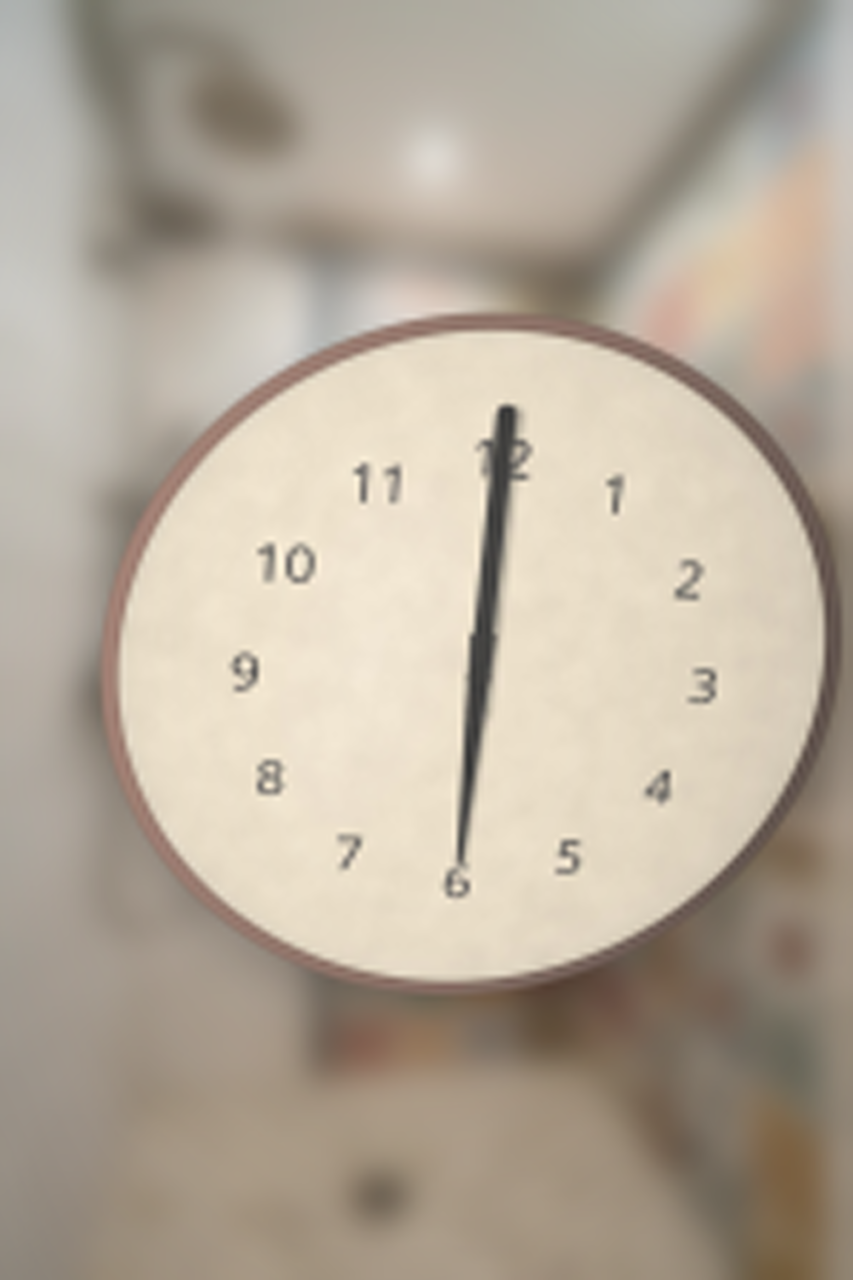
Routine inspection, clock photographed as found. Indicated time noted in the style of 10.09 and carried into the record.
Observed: 6.00
